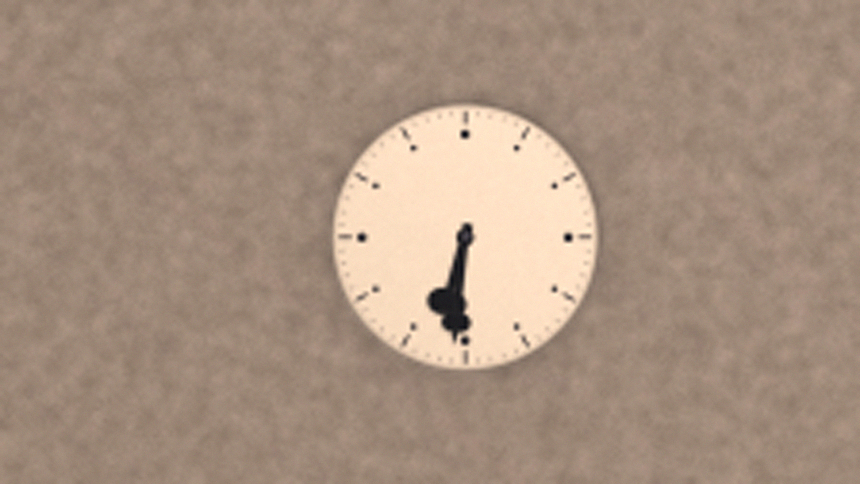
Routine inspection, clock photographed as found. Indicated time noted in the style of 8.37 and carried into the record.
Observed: 6.31
